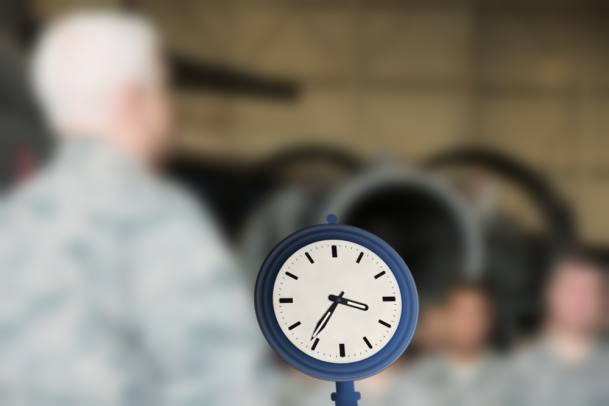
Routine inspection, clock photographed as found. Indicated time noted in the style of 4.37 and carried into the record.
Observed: 3.36
